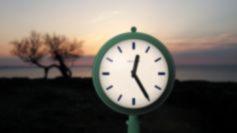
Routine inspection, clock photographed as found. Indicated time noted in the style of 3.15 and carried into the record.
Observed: 12.25
